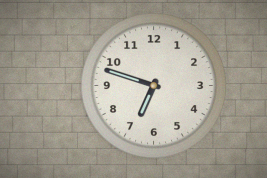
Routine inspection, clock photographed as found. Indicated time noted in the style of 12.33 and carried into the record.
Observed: 6.48
